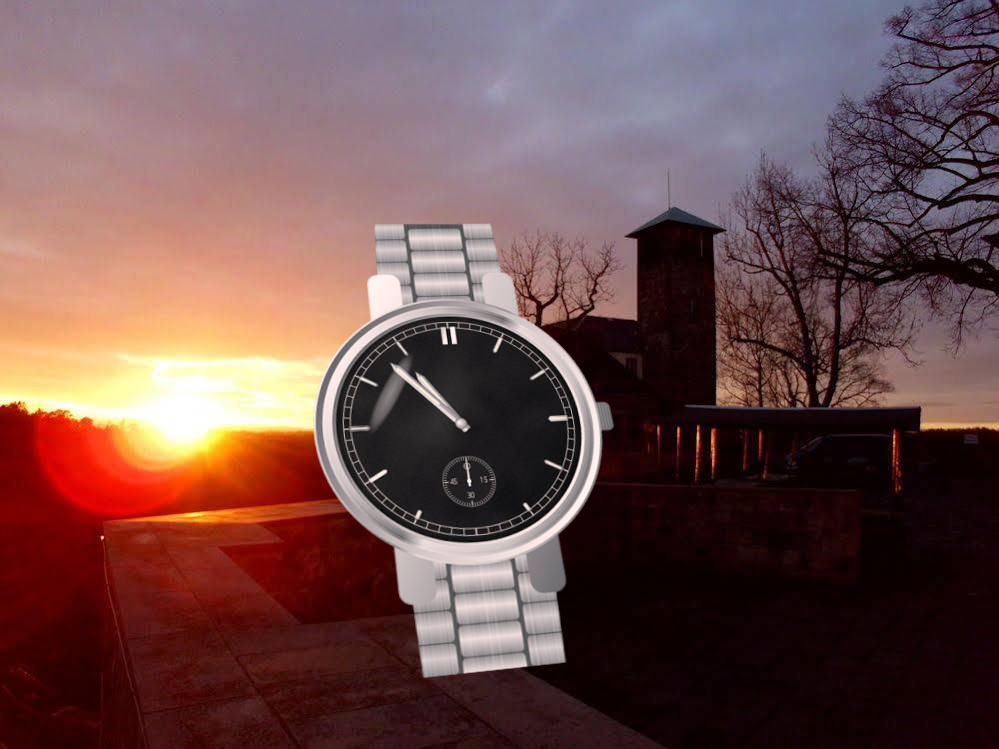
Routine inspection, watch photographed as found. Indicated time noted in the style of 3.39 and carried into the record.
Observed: 10.53
